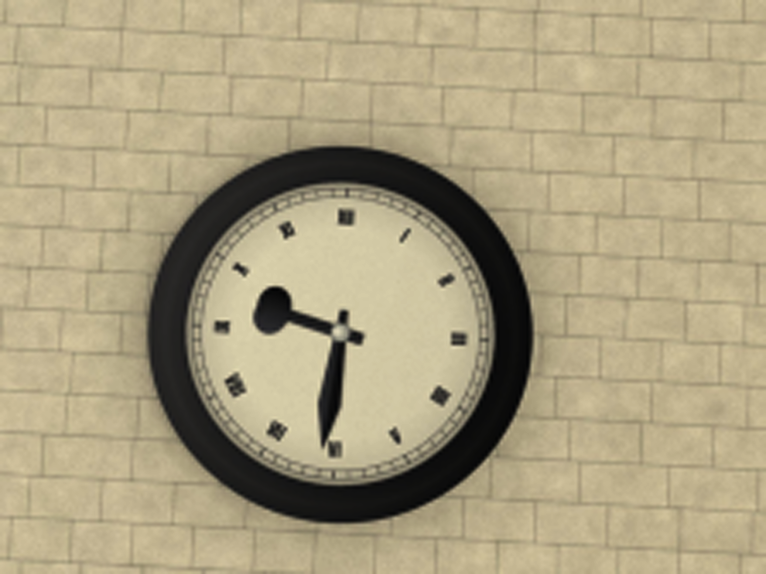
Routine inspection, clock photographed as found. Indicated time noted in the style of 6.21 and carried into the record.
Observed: 9.31
